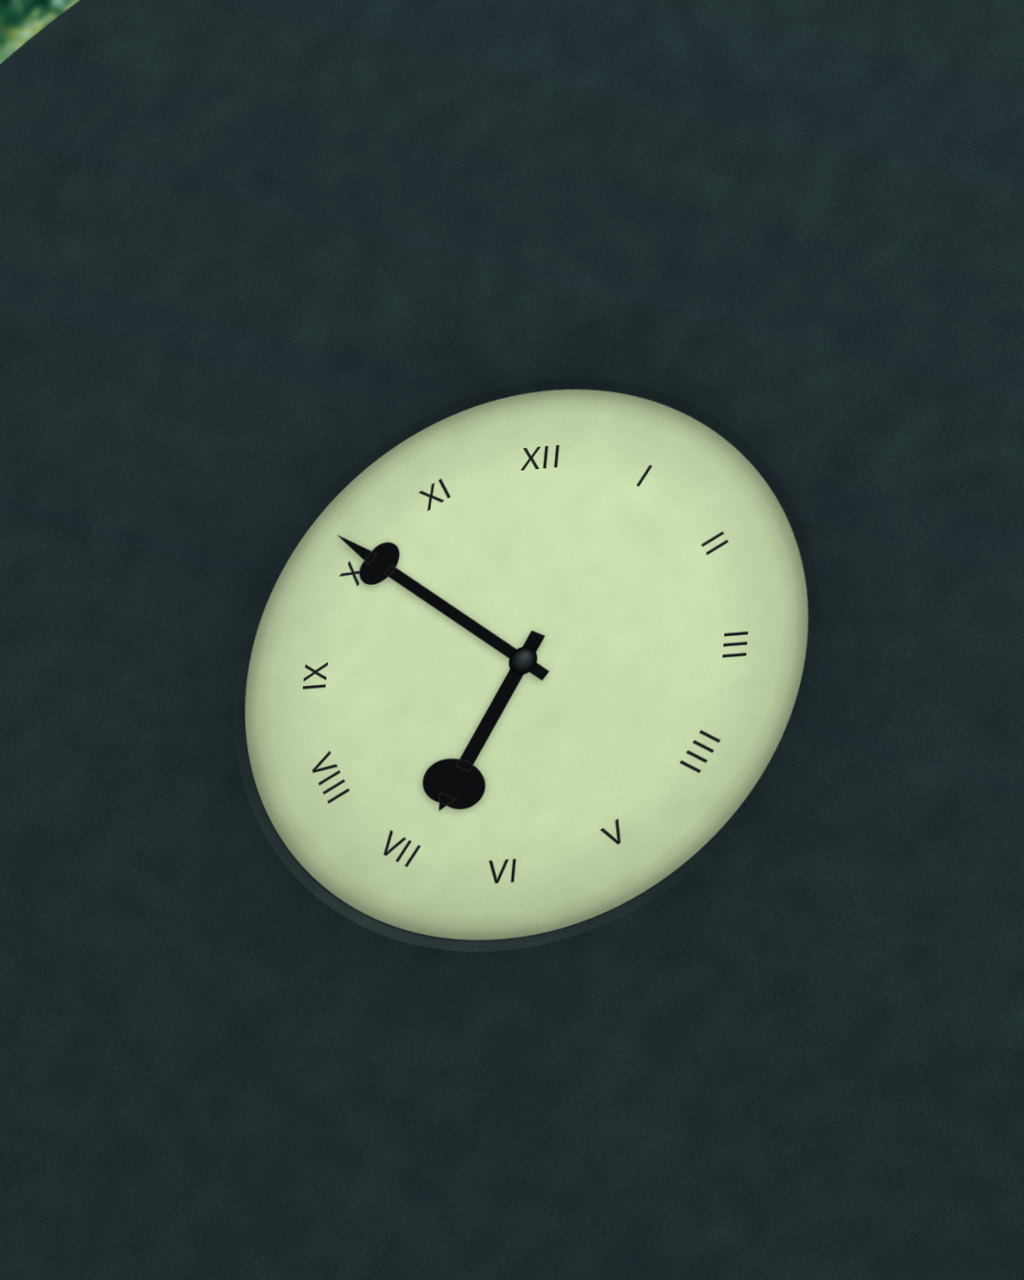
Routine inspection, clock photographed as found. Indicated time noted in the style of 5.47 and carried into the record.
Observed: 6.51
